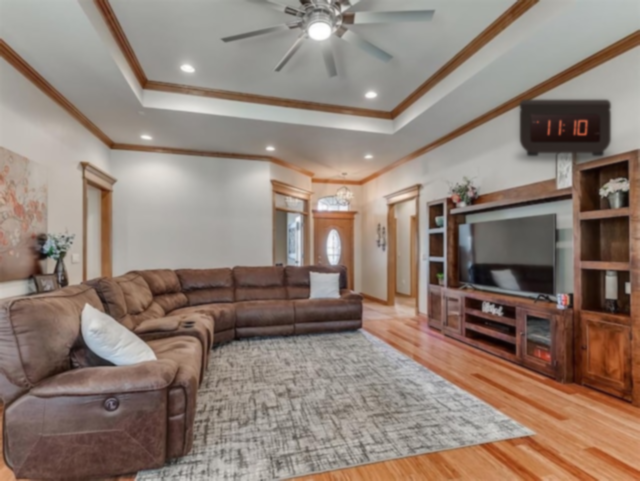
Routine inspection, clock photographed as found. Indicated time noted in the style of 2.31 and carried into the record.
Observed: 11.10
